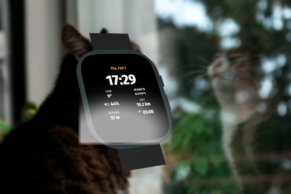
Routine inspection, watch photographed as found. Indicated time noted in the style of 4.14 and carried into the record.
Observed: 17.29
